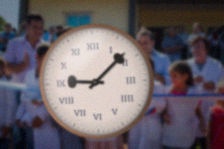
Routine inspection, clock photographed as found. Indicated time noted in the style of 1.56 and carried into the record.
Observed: 9.08
